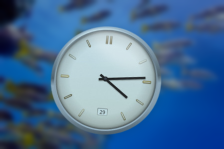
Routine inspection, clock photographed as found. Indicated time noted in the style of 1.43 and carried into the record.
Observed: 4.14
